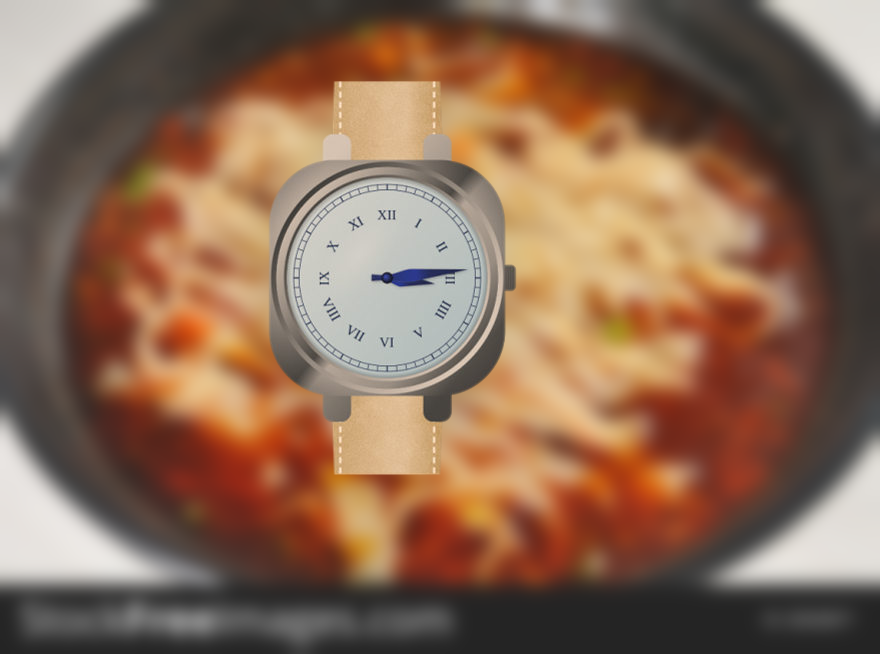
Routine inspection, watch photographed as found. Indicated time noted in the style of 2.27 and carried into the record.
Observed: 3.14
